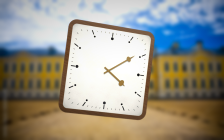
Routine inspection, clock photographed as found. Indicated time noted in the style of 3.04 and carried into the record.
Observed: 4.09
